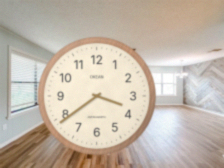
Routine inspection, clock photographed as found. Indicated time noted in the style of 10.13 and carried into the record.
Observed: 3.39
